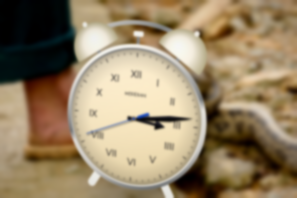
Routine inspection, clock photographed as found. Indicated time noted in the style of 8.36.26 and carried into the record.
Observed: 3.13.41
